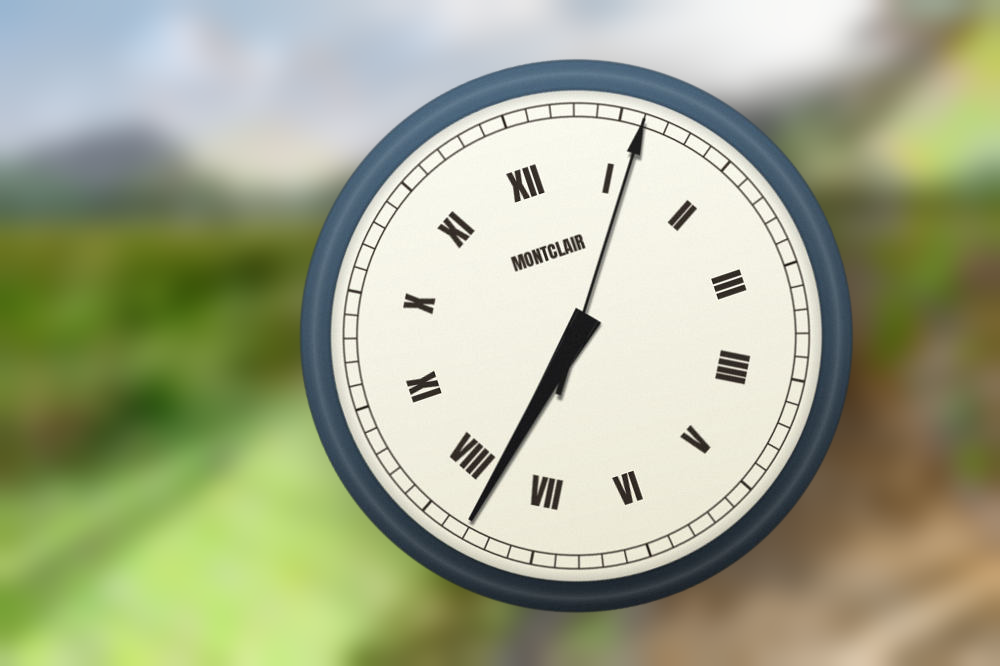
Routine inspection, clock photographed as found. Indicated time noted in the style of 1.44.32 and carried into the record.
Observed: 7.38.06
